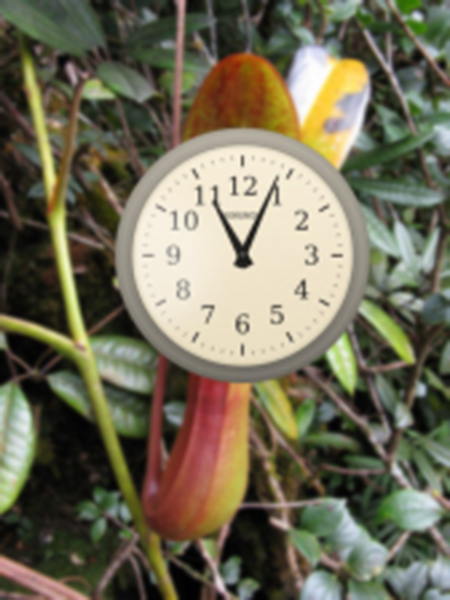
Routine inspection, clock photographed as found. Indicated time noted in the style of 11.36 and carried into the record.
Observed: 11.04
